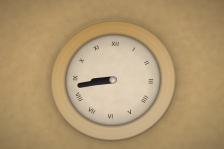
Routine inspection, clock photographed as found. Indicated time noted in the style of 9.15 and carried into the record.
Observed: 8.43
